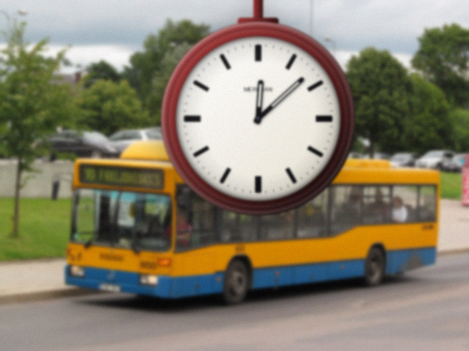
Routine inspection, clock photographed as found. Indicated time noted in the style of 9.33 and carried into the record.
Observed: 12.08
